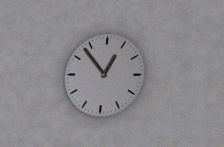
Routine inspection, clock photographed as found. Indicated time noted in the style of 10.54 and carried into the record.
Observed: 12.53
